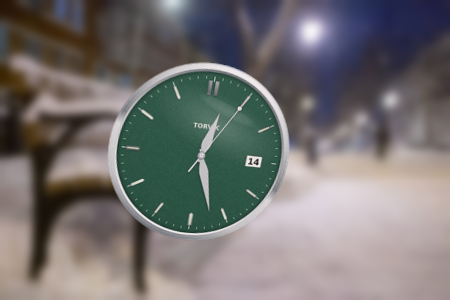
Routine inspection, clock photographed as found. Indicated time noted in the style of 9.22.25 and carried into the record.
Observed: 12.27.05
